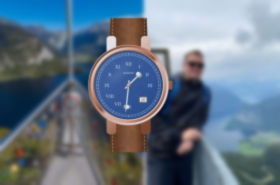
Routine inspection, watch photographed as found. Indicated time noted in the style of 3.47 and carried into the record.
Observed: 1.31
